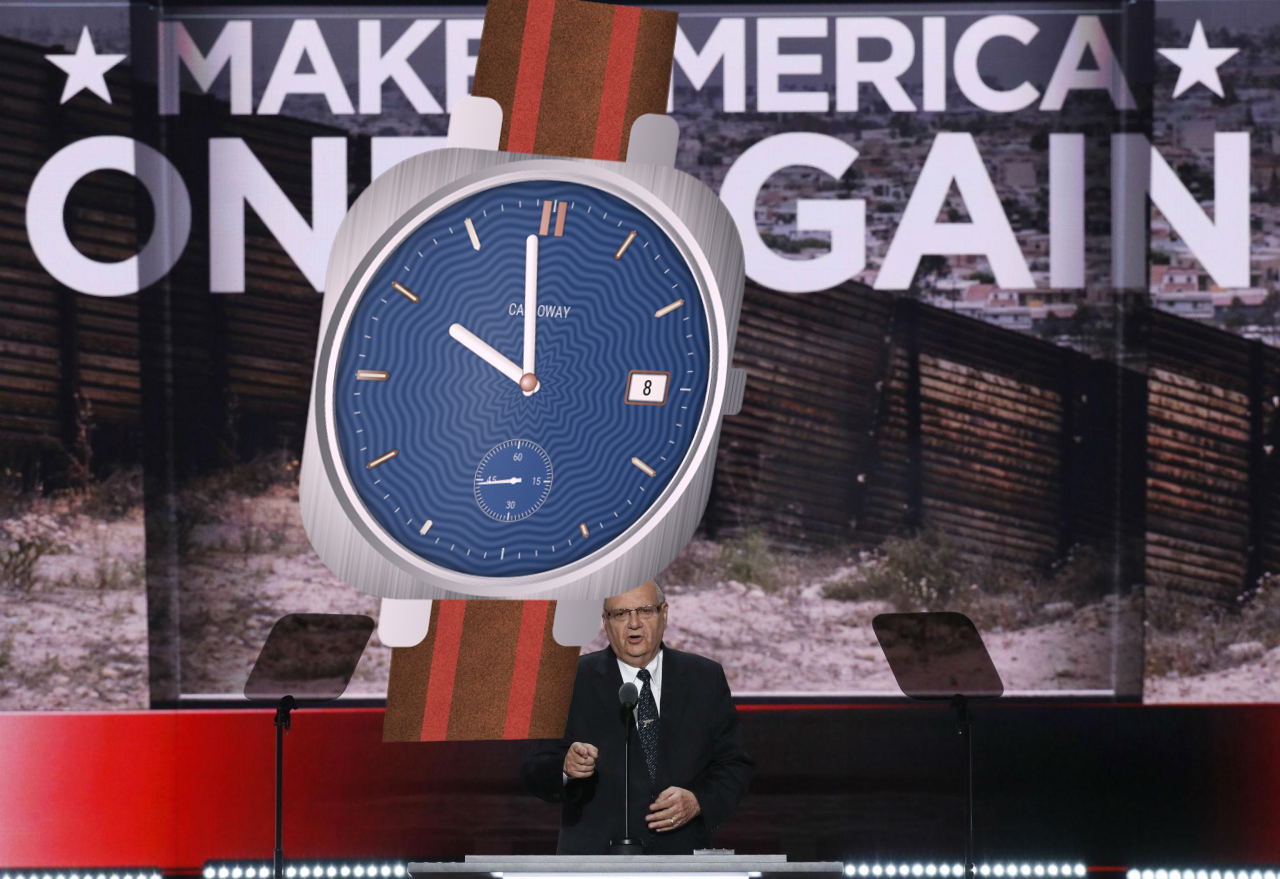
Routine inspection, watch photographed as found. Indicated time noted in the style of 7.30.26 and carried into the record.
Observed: 9.58.44
